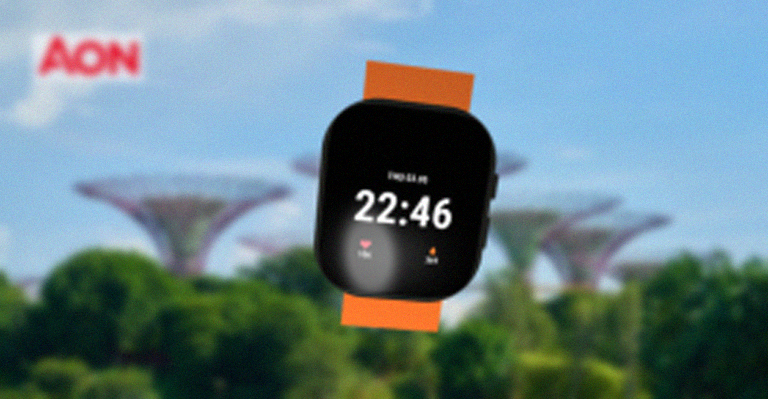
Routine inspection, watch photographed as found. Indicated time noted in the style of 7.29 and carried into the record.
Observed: 22.46
